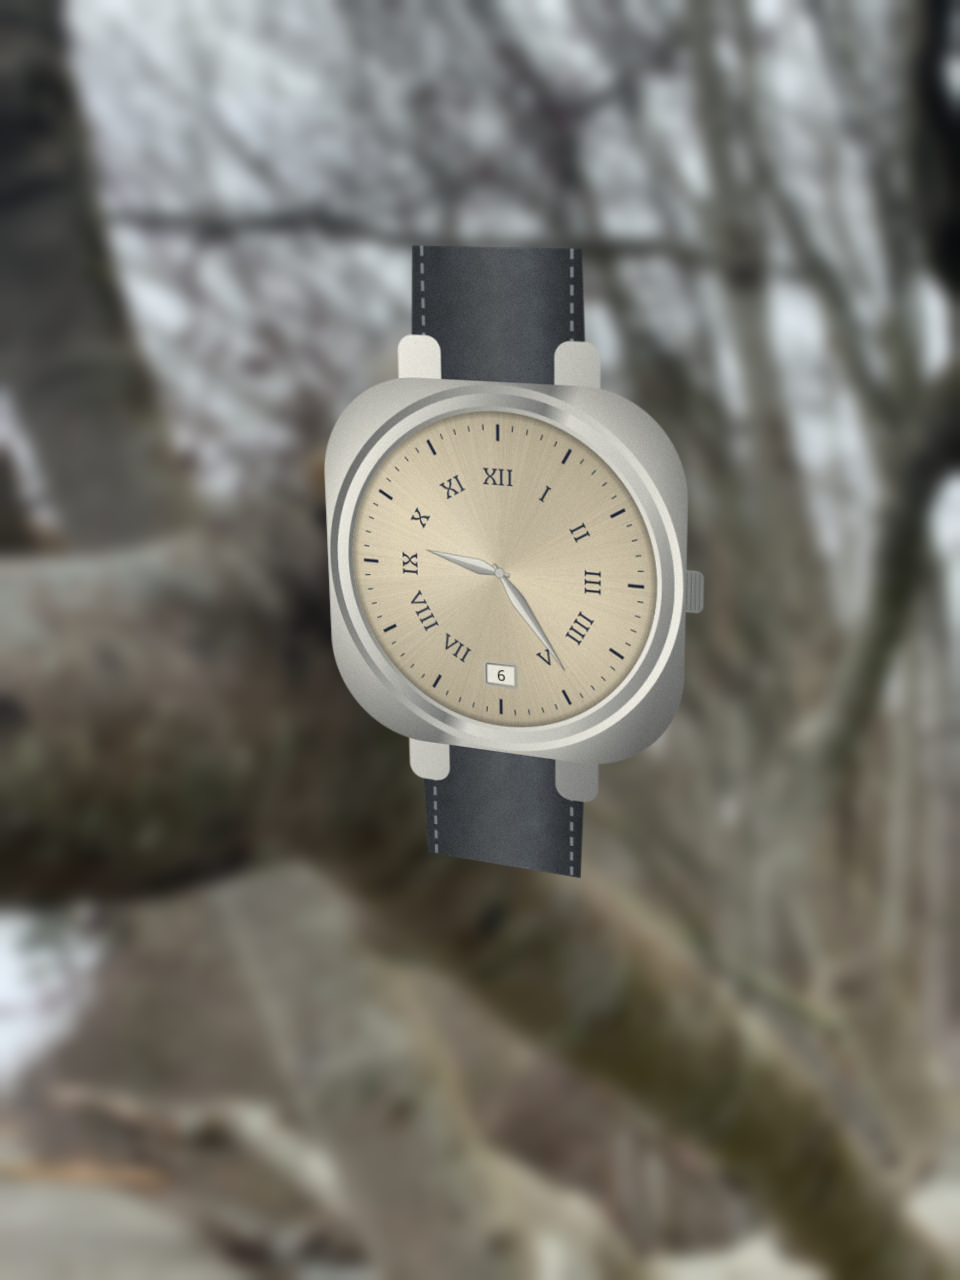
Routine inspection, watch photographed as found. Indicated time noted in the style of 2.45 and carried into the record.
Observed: 9.24
